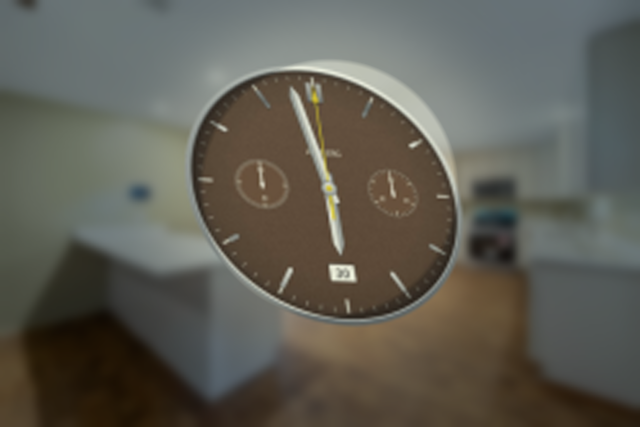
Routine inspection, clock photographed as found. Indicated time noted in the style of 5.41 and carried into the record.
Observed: 5.58
